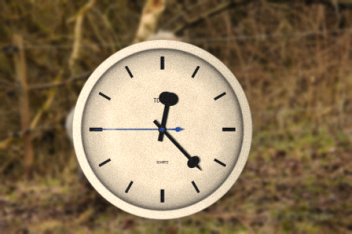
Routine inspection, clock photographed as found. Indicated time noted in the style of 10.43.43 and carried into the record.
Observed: 12.22.45
